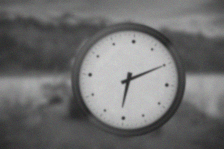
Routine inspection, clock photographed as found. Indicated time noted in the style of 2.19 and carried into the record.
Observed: 6.10
